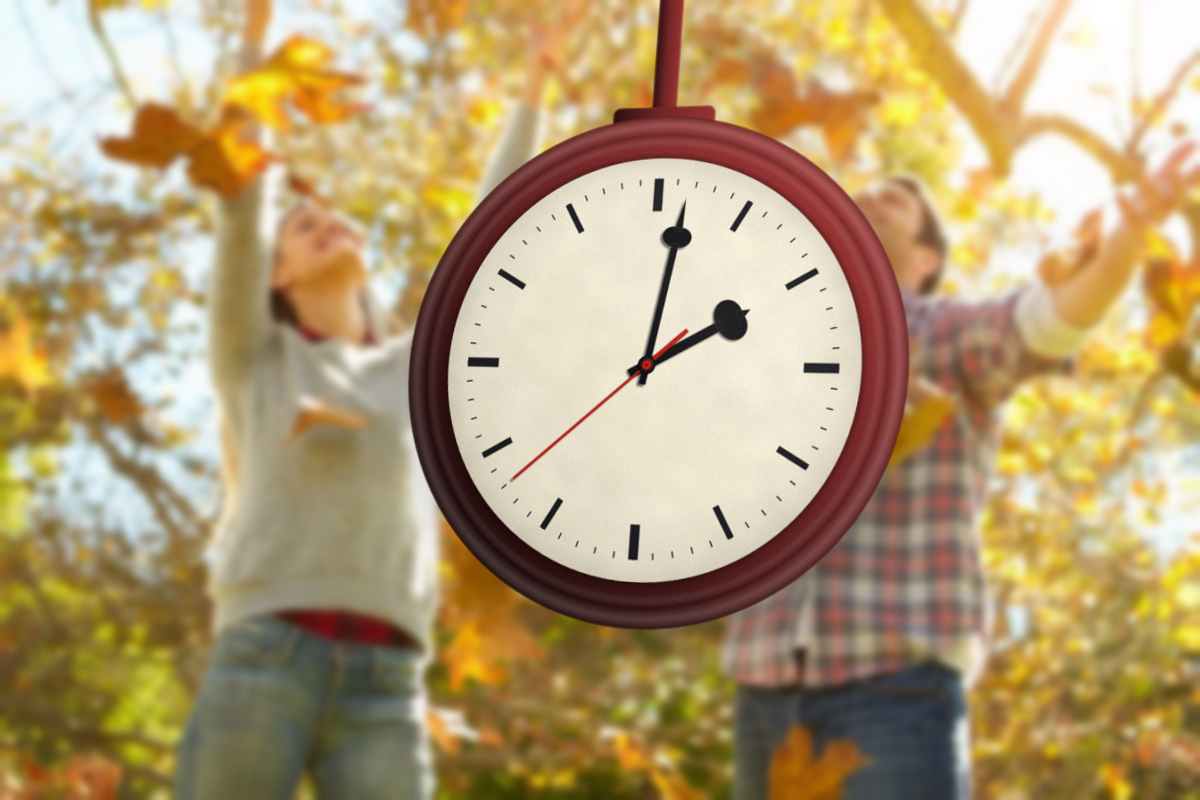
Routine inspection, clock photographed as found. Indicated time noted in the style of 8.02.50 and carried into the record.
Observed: 2.01.38
